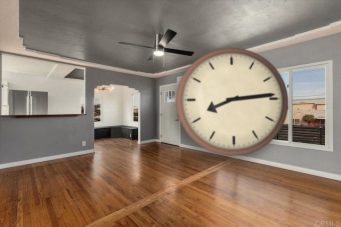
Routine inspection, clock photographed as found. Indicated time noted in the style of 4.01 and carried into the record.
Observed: 8.14
